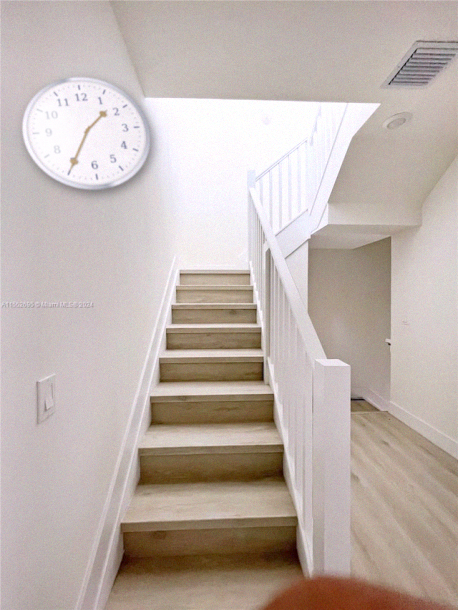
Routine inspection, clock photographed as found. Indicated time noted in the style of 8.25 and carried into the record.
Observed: 1.35
